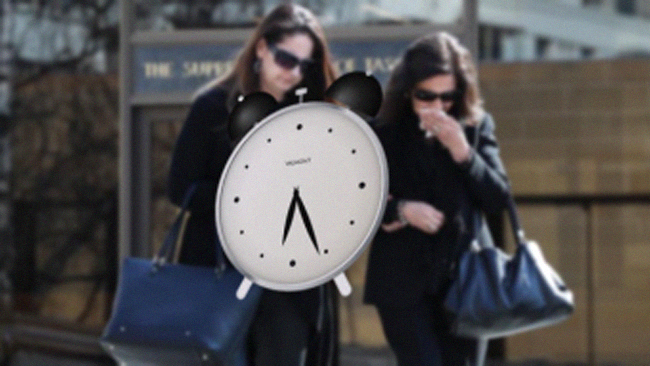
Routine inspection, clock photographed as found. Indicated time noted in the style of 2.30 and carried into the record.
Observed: 6.26
